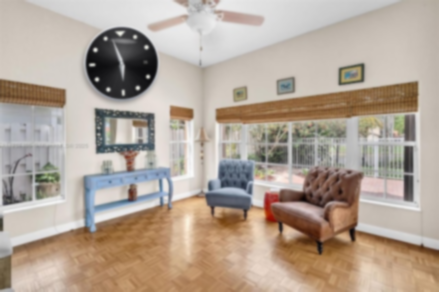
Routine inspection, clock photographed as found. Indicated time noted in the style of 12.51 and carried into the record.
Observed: 5.57
